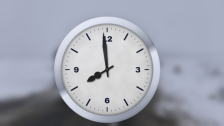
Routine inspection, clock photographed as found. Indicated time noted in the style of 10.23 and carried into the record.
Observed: 7.59
